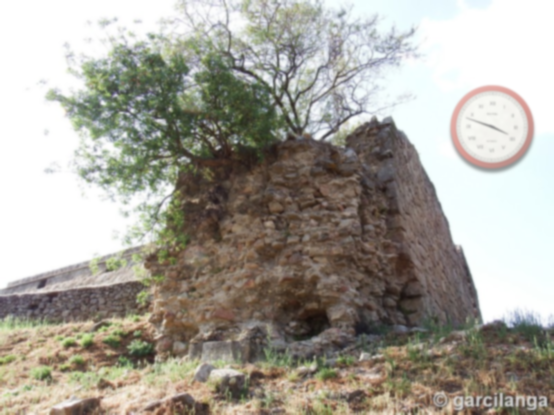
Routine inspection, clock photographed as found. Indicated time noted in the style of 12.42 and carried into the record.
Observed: 3.48
